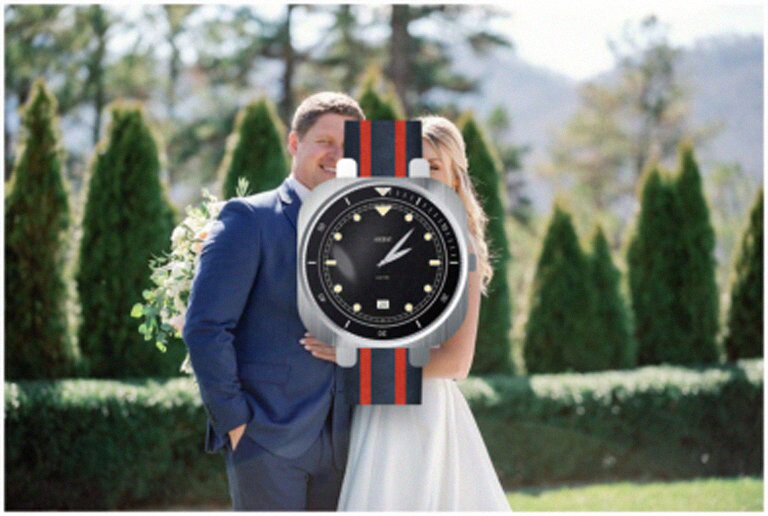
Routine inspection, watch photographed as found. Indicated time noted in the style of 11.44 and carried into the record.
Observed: 2.07
